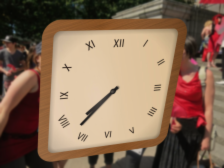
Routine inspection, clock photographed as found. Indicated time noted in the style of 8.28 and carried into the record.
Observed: 7.37
